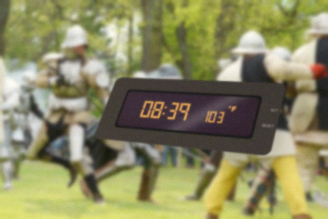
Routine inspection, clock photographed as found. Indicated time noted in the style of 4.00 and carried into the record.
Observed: 8.39
